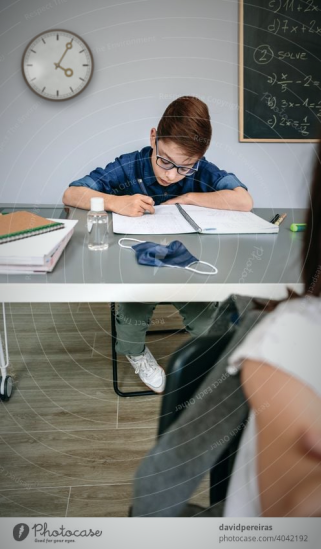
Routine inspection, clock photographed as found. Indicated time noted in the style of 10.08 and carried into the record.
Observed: 4.05
